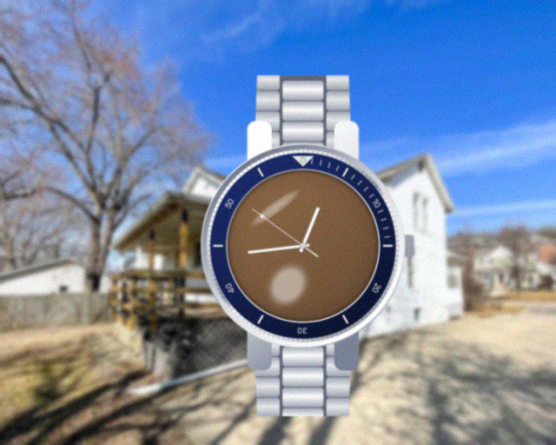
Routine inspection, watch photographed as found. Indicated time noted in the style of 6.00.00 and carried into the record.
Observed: 12.43.51
